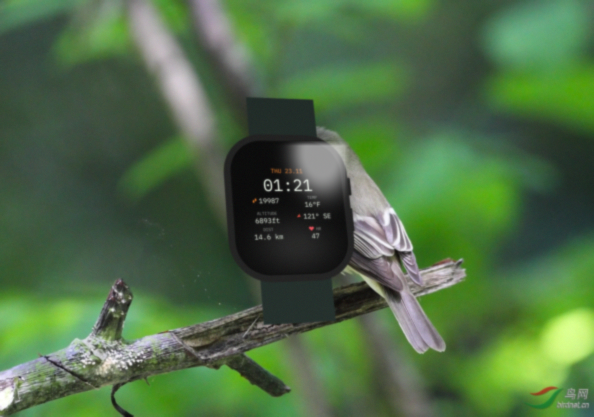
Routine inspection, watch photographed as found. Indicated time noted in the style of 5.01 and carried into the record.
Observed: 1.21
